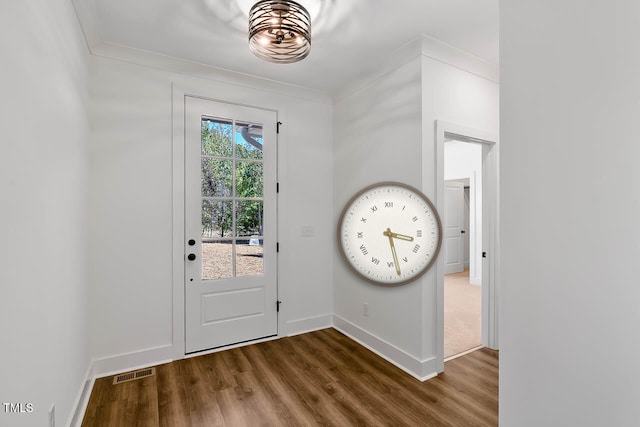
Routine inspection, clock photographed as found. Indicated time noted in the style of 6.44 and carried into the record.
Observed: 3.28
